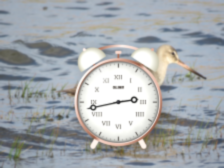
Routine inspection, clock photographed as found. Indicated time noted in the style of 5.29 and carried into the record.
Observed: 2.43
